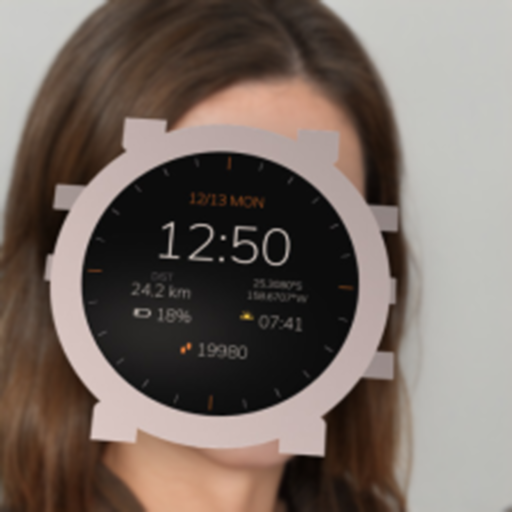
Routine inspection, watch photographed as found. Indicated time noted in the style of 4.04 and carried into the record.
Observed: 12.50
